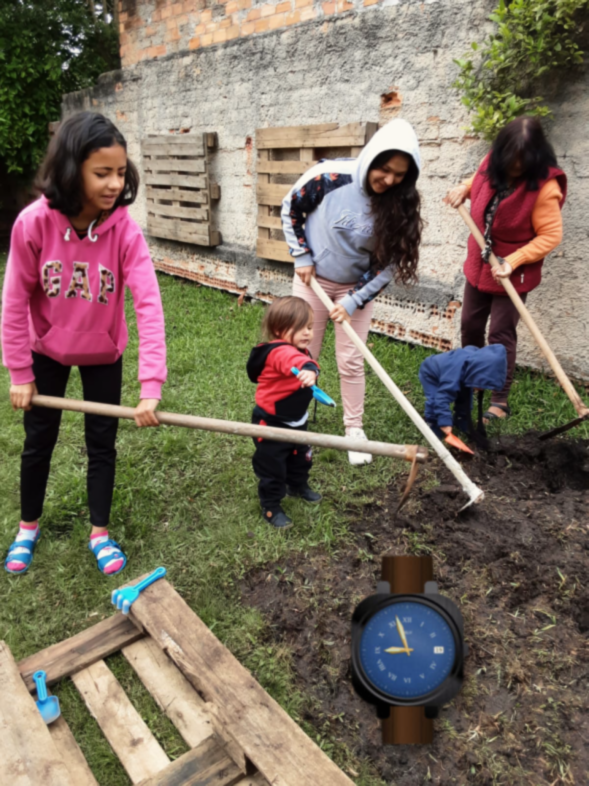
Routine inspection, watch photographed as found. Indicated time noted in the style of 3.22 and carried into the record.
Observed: 8.57
